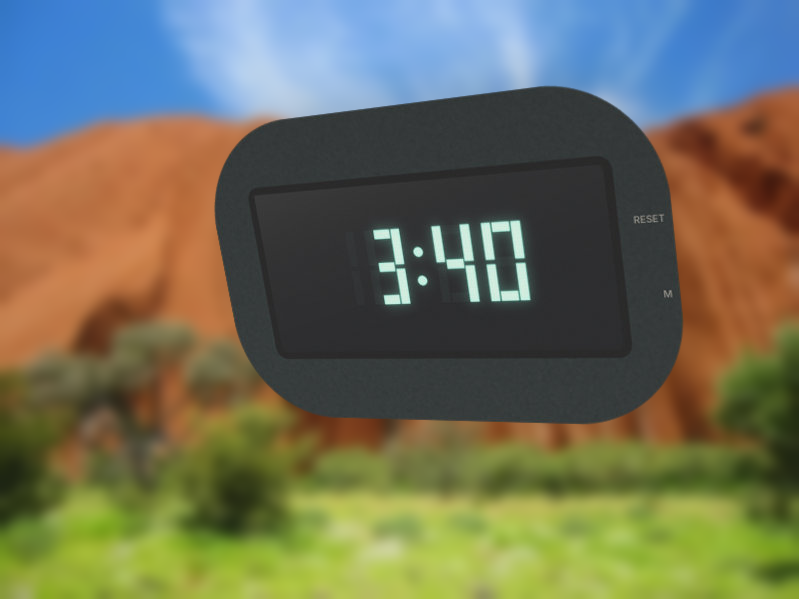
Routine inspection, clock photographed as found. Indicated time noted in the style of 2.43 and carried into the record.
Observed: 3.40
